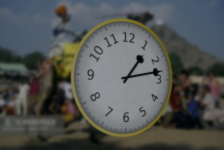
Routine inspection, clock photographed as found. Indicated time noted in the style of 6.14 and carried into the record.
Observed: 1.13
